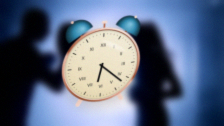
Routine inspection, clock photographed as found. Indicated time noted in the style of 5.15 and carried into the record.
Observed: 6.22
